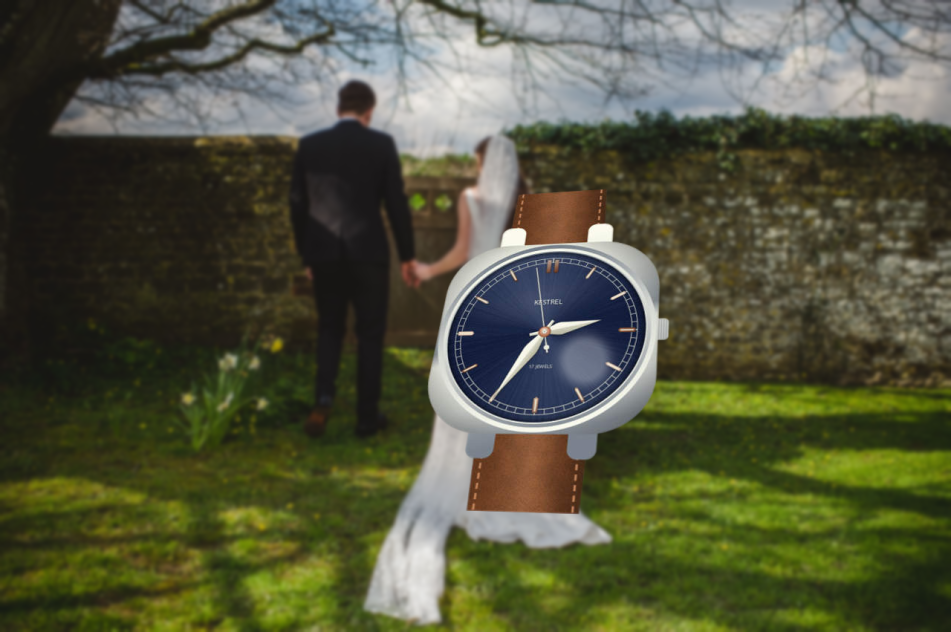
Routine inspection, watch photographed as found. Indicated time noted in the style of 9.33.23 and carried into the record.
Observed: 2.34.58
